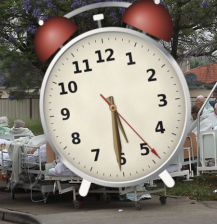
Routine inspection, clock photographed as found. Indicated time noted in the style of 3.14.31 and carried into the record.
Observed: 5.30.24
